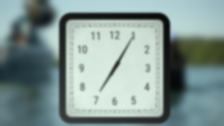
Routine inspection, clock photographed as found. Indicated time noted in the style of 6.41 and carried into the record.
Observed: 7.05
